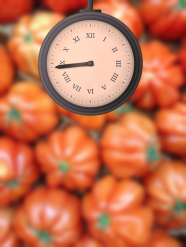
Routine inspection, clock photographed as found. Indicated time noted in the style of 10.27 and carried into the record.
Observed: 8.44
